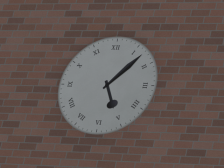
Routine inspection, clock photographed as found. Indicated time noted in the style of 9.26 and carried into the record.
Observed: 5.07
